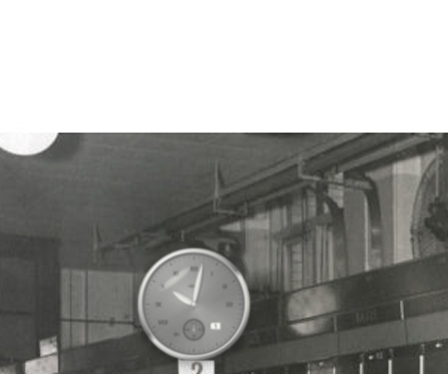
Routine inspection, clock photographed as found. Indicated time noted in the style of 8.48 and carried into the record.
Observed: 10.02
